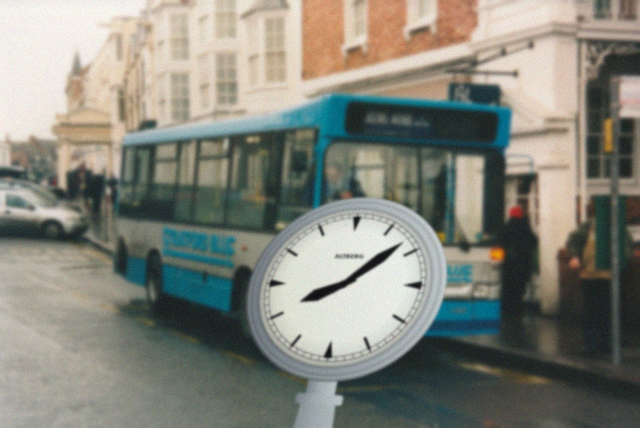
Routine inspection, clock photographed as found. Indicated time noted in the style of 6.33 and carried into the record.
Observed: 8.08
